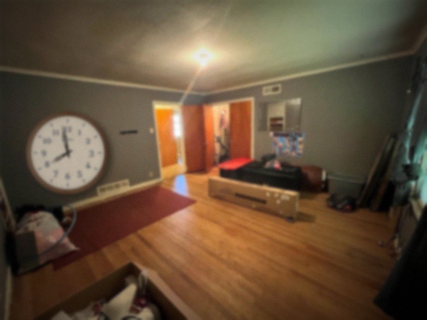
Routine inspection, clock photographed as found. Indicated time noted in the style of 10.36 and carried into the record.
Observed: 7.58
